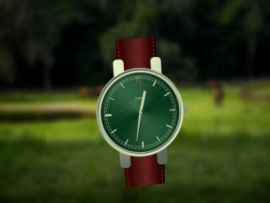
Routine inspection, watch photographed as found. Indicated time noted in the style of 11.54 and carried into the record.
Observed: 12.32
